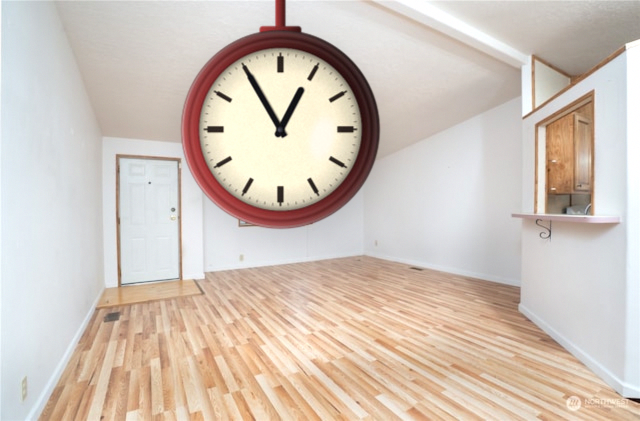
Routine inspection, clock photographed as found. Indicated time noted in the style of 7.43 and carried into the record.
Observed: 12.55
